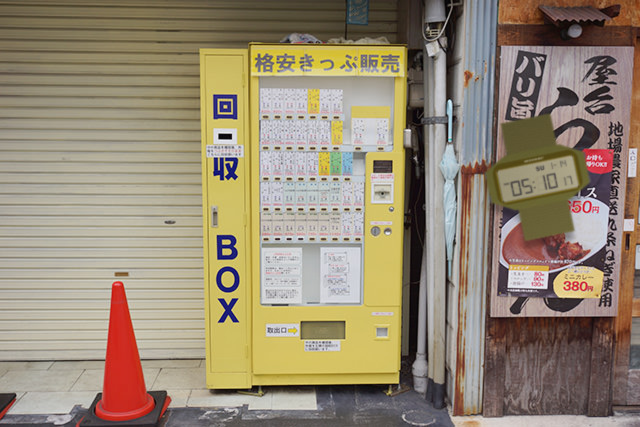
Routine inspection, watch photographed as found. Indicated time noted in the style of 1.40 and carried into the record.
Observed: 5.10
